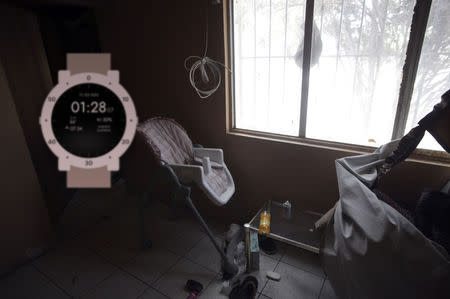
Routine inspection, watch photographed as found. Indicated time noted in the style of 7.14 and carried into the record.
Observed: 1.28
